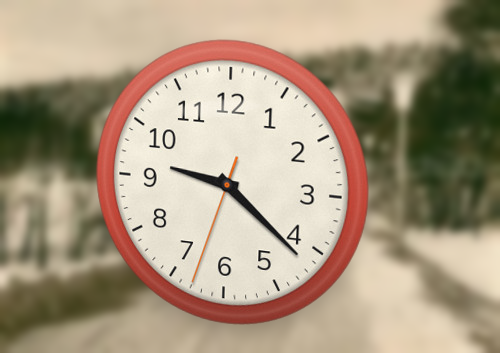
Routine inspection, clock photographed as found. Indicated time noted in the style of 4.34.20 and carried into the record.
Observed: 9.21.33
